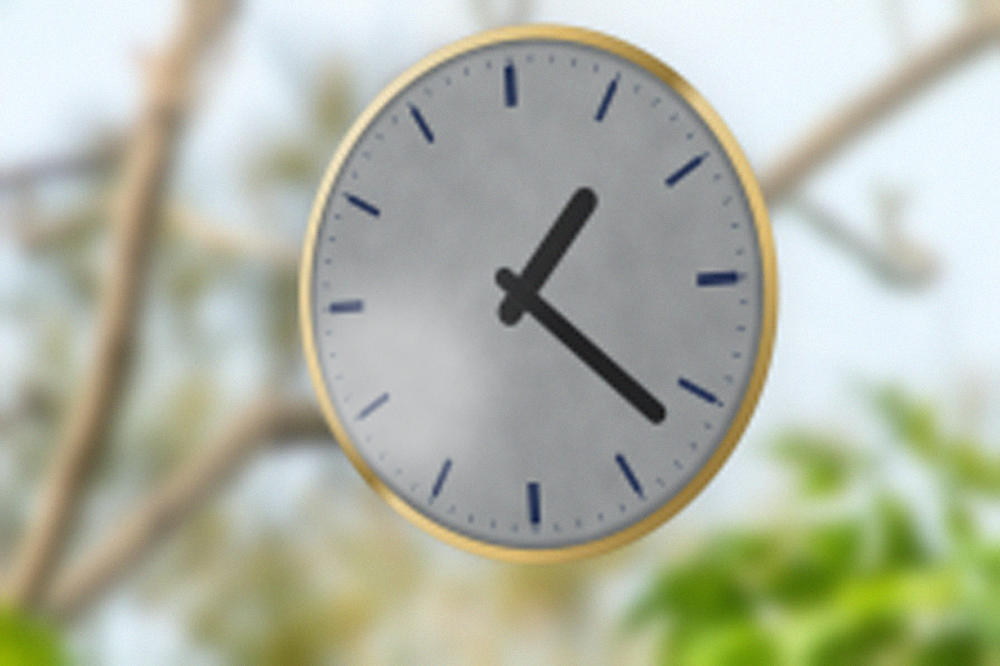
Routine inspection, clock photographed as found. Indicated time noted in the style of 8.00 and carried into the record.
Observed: 1.22
